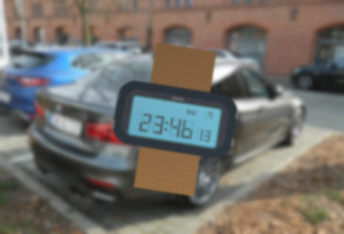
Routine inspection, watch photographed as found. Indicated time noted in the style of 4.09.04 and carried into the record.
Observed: 23.46.13
